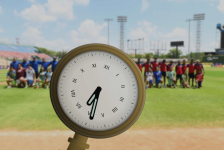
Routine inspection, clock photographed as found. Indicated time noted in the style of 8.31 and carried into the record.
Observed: 6.29
